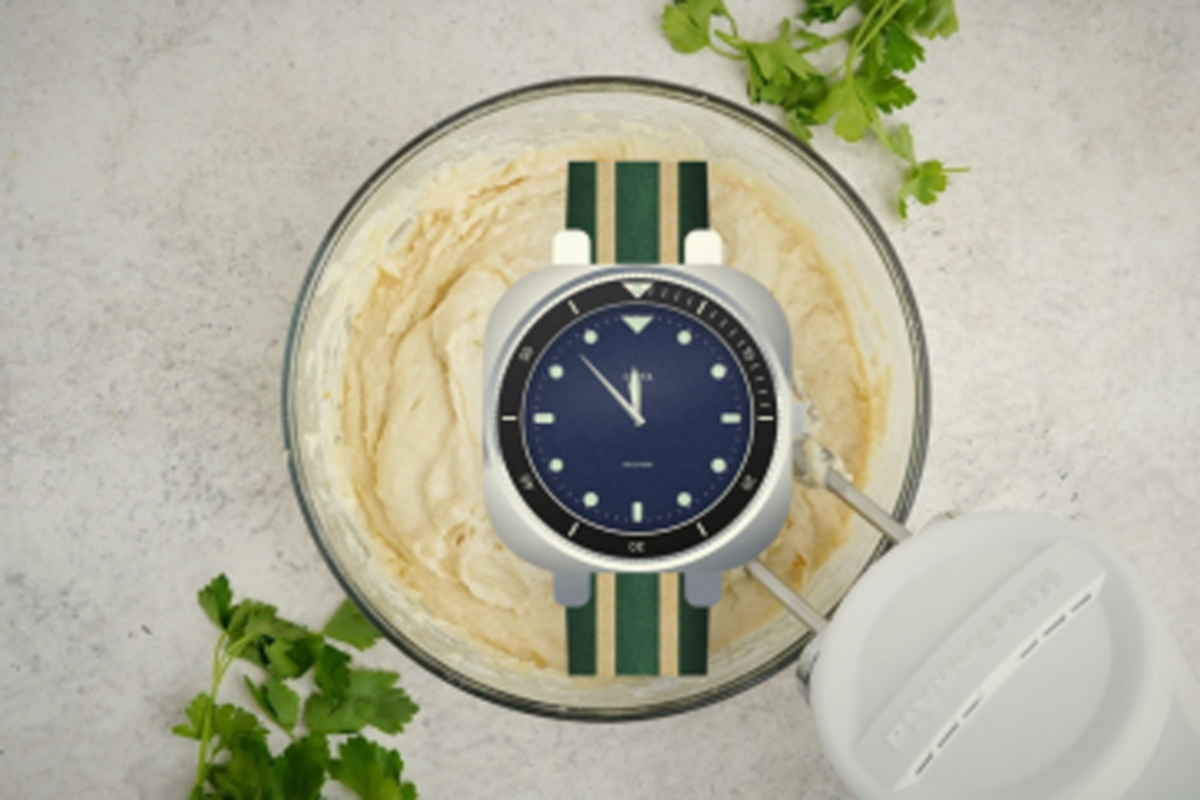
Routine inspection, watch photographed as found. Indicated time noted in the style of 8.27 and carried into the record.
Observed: 11.53
